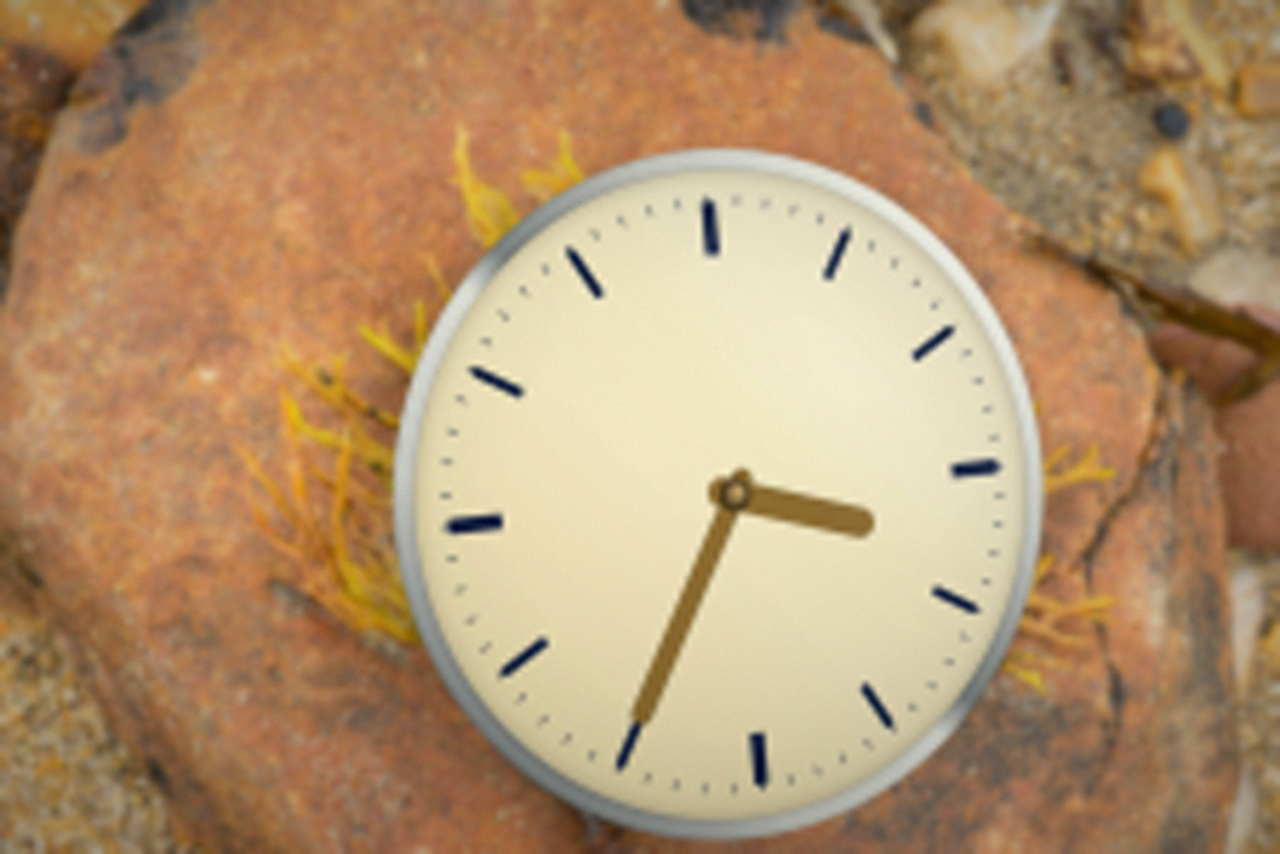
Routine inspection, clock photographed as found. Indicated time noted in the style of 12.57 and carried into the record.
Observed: 3.35
